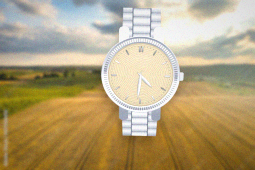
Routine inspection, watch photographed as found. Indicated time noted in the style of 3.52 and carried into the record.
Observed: 4.31
